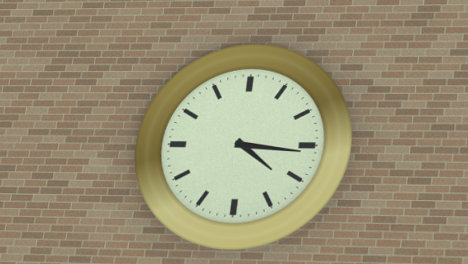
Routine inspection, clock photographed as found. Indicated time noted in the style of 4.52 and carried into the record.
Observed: 4.16
